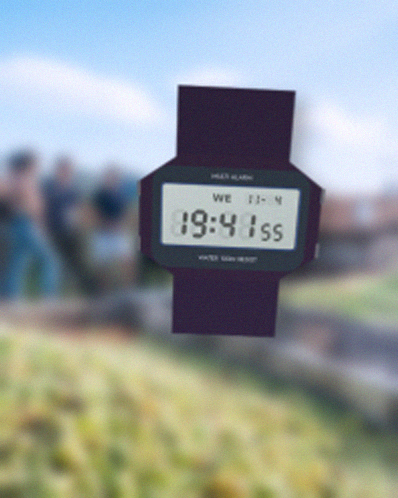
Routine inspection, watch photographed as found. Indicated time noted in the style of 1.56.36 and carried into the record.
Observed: 19.41.55
